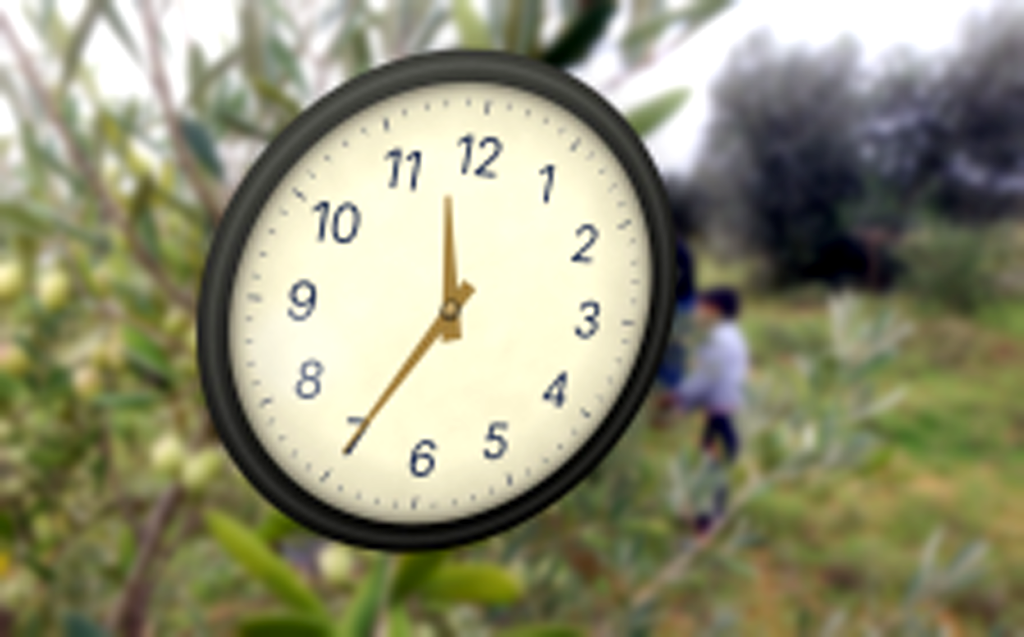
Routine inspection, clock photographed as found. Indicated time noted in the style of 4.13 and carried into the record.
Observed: 11.35
